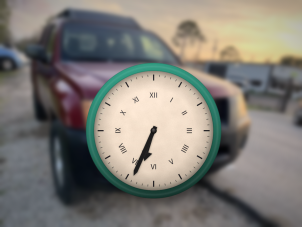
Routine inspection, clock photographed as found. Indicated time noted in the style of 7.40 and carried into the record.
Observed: 6.34
